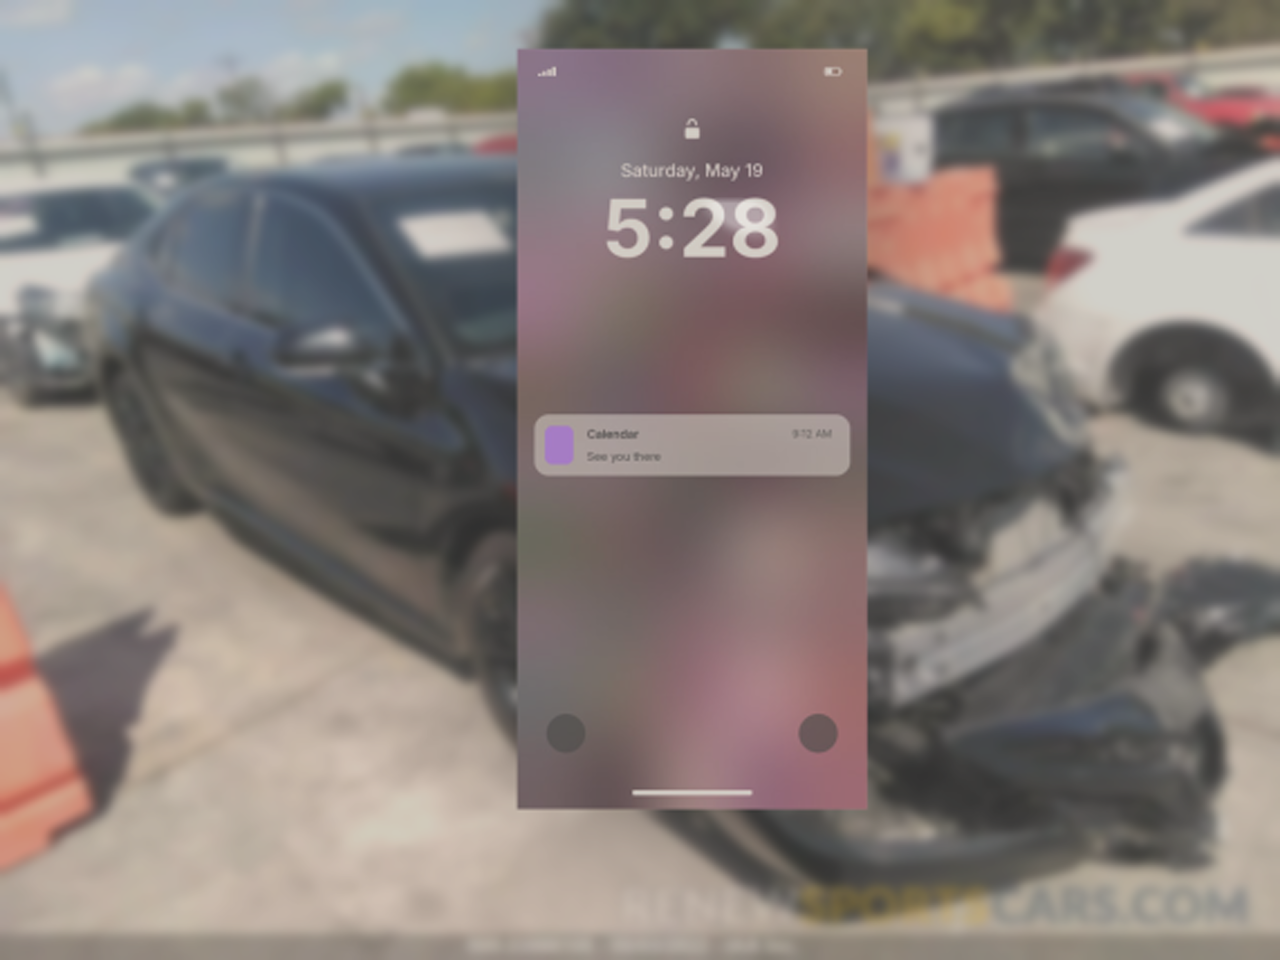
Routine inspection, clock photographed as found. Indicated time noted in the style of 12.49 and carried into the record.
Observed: 5.28
